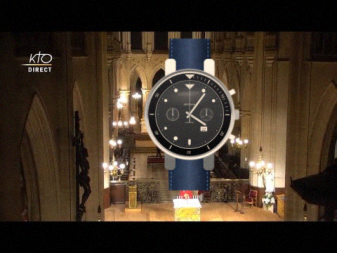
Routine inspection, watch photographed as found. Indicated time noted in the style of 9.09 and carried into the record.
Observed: 4.06
